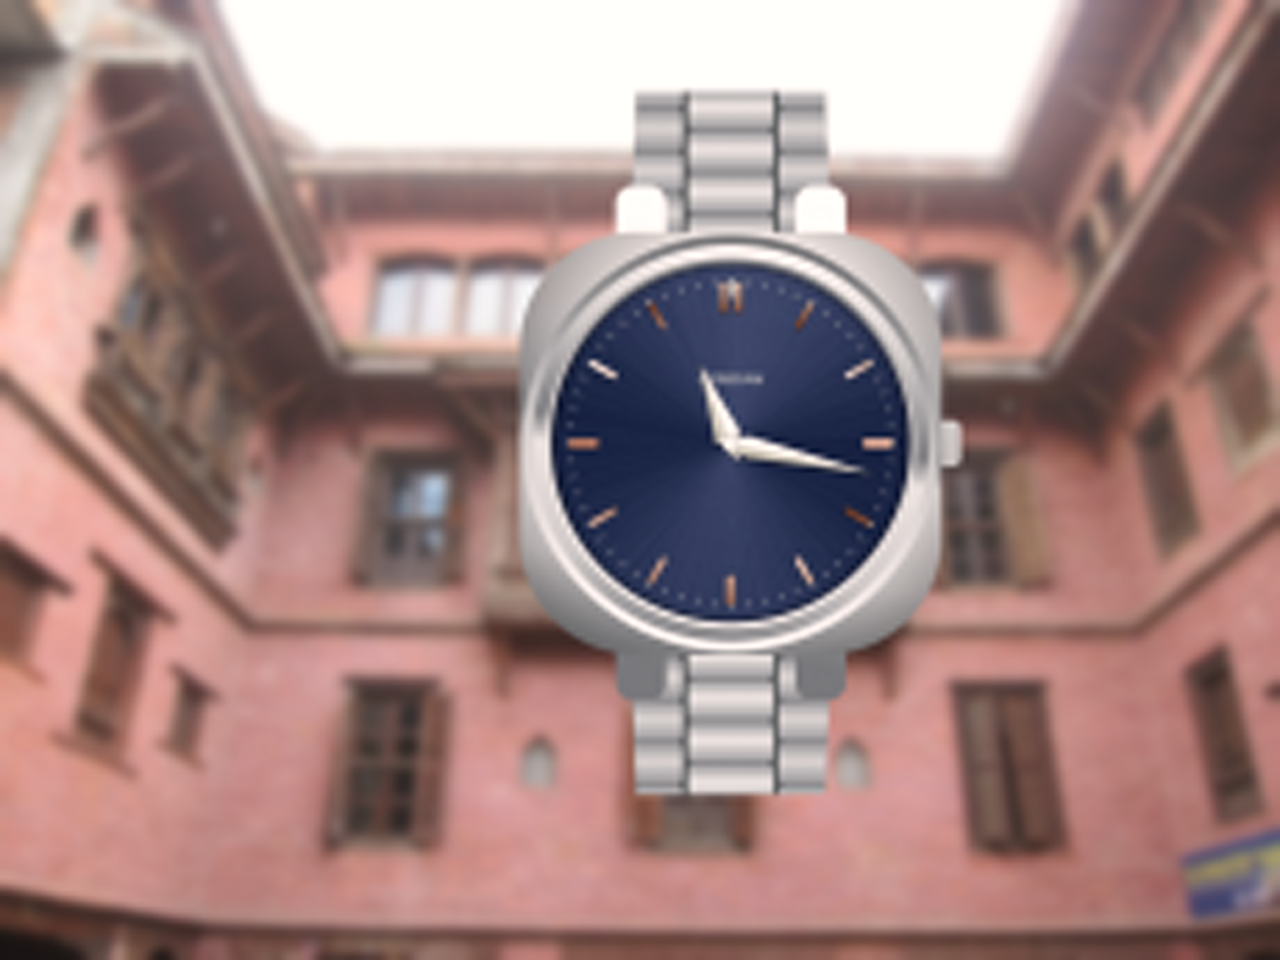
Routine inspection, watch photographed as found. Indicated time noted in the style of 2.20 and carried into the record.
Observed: 11.17
